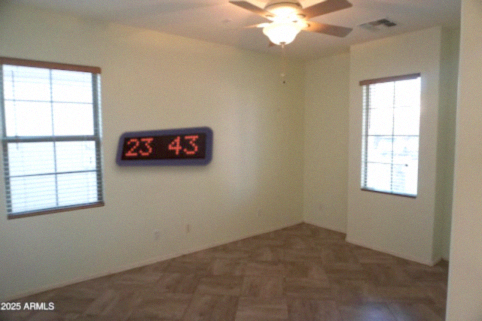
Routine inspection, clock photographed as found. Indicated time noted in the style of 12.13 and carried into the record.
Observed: 23.43
